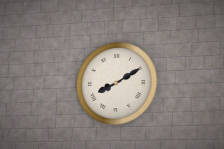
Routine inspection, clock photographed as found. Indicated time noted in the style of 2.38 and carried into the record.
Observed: 8.10
